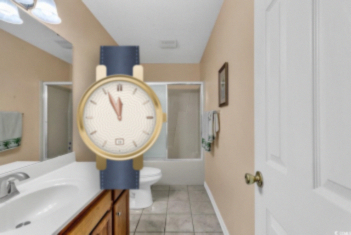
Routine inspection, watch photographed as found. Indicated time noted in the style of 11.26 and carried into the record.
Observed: 11.56
